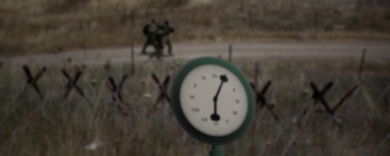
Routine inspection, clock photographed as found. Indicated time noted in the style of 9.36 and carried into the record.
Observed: 6.04
